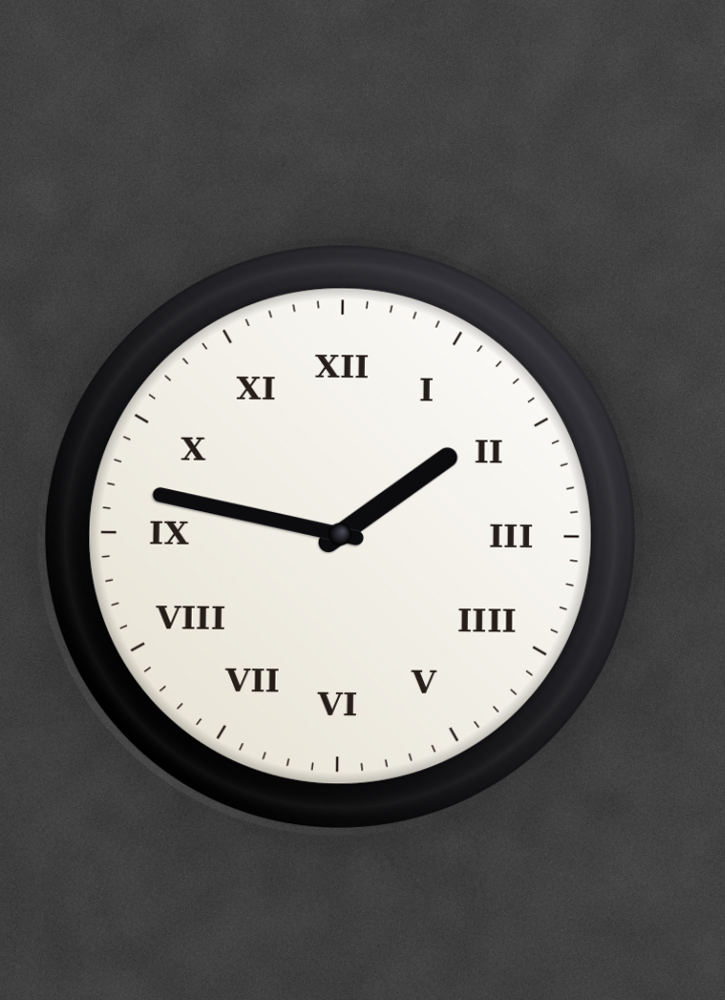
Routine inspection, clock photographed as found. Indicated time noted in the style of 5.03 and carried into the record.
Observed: 1.47
